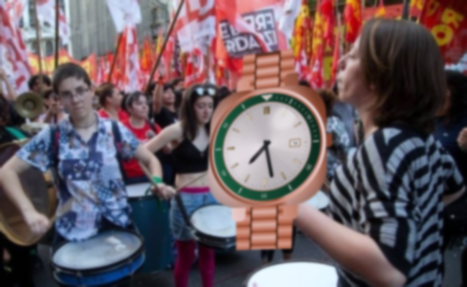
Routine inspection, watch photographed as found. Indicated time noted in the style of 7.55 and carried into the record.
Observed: 7.28
